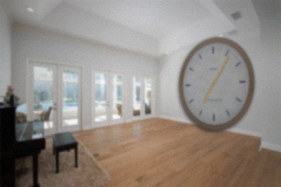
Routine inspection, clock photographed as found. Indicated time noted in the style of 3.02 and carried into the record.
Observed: 7.06
